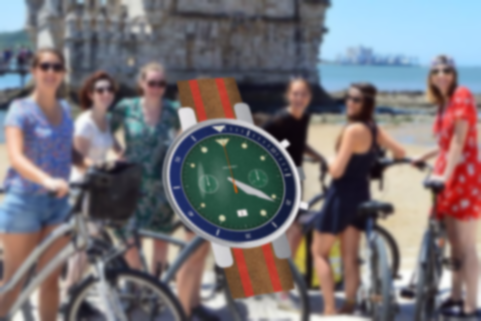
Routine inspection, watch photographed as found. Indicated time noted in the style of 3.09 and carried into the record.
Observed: 4.21
